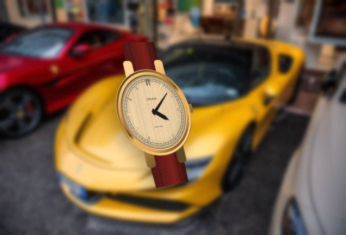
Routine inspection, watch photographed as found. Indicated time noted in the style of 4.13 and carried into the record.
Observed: 4.08
